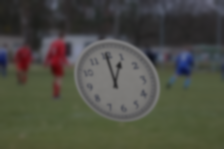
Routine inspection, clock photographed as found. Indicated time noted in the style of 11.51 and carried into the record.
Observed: 1.00
